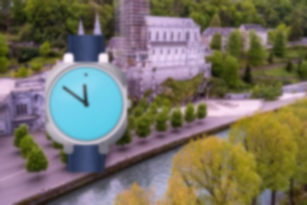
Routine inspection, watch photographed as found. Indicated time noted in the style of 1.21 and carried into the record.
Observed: 11.51
